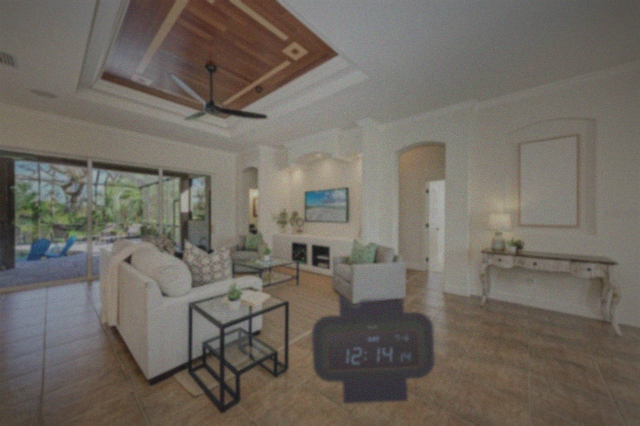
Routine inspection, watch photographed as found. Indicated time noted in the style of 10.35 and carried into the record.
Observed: 12.14
